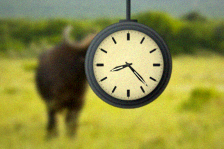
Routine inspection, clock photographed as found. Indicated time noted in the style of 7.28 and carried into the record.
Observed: 8.23
